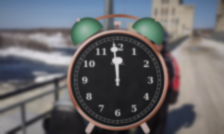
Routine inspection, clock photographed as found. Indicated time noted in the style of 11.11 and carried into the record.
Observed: 11.59
